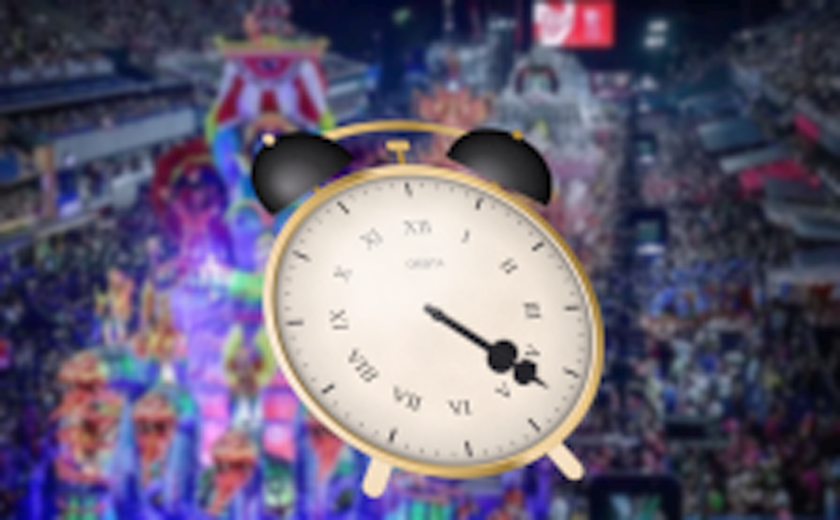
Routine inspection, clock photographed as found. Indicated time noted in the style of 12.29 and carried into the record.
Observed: 4.22
